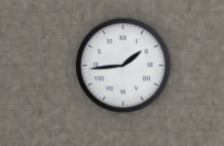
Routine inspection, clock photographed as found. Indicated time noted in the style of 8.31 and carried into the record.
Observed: 1.44
